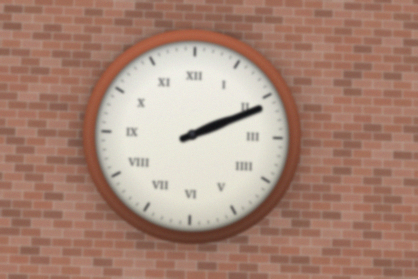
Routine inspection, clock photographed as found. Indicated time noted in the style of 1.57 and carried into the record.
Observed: 2.11
